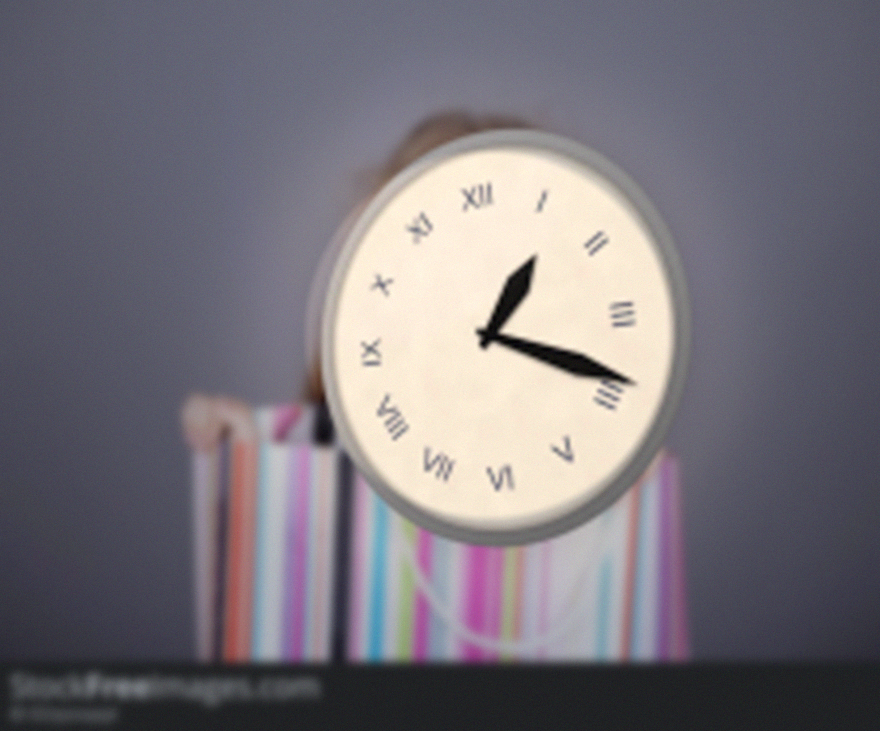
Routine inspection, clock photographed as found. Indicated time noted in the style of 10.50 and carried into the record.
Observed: 1.19
